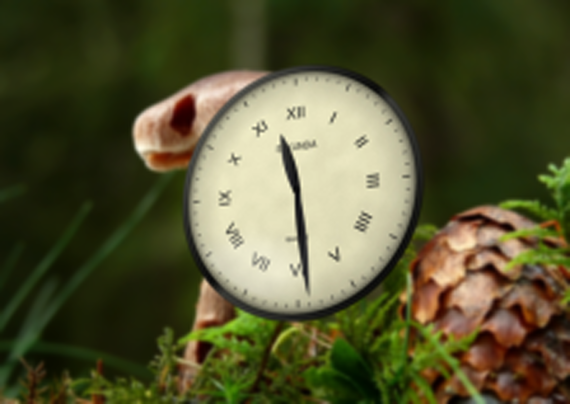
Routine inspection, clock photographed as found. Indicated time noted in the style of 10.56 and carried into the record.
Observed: 11.29
